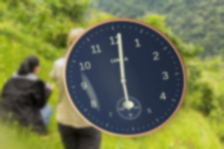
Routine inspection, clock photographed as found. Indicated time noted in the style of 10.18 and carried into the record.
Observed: 6.01
